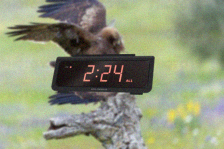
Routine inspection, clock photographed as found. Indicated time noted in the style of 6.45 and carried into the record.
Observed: 2.24
